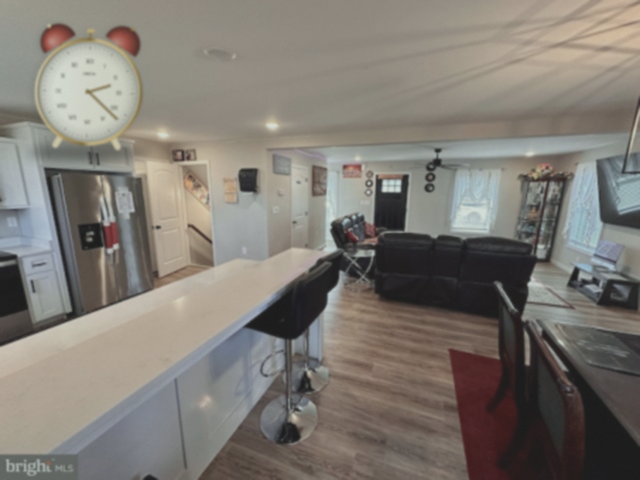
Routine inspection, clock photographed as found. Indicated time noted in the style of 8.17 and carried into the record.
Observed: 2.22
